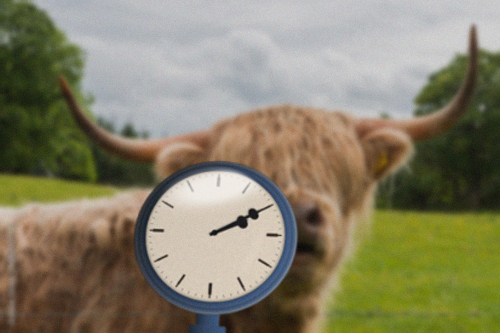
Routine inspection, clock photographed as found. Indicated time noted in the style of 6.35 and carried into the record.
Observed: 2.10
